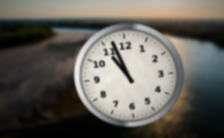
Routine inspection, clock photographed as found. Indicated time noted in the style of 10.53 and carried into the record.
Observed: 10.57
